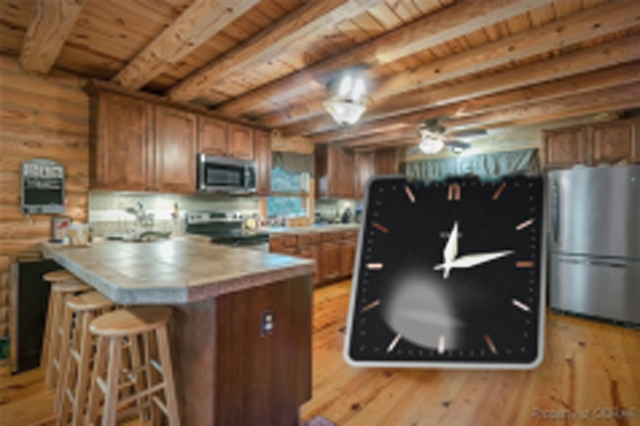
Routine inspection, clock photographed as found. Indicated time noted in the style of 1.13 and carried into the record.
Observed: 12.13
